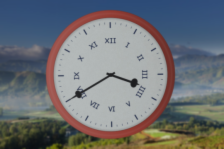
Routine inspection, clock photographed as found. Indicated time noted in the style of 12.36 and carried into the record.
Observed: 3.40
